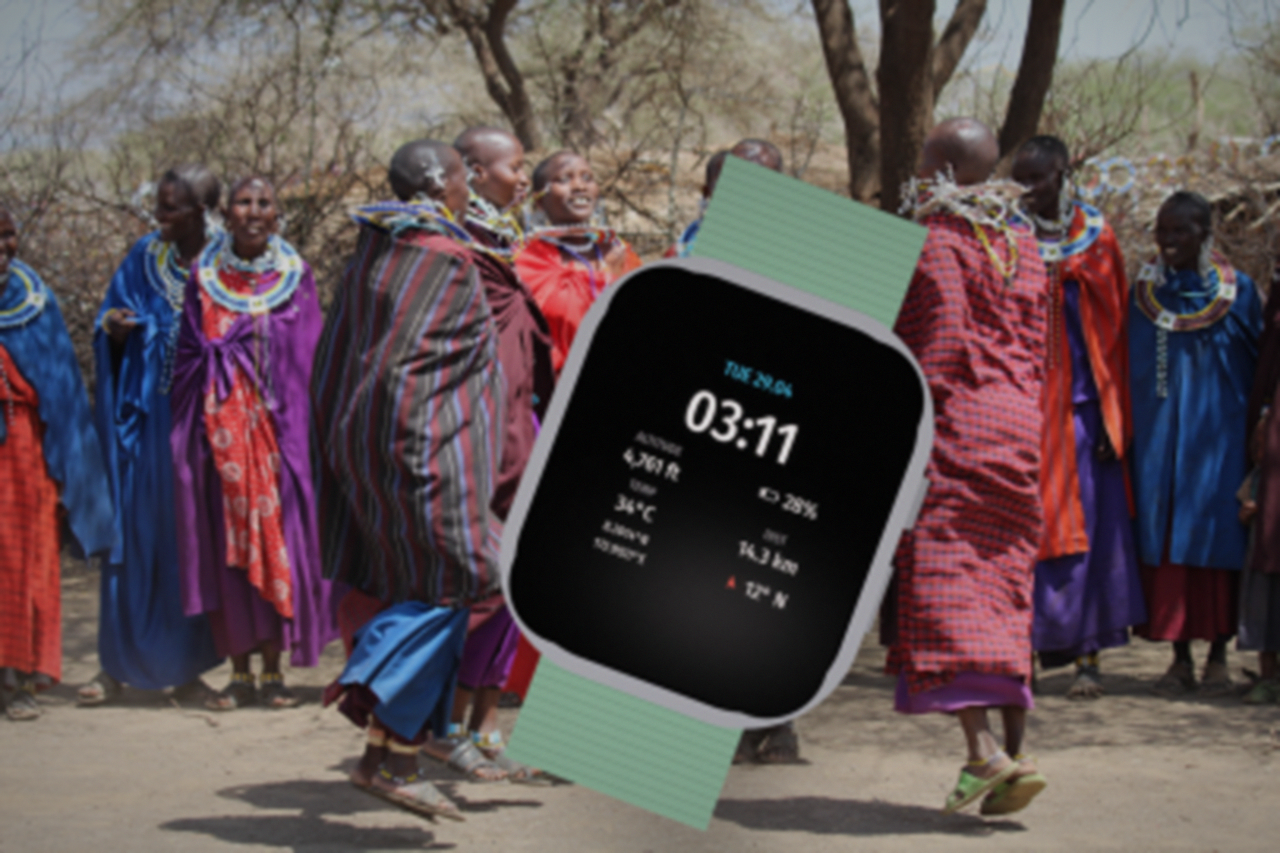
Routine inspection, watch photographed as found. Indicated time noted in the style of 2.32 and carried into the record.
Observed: 3.11
